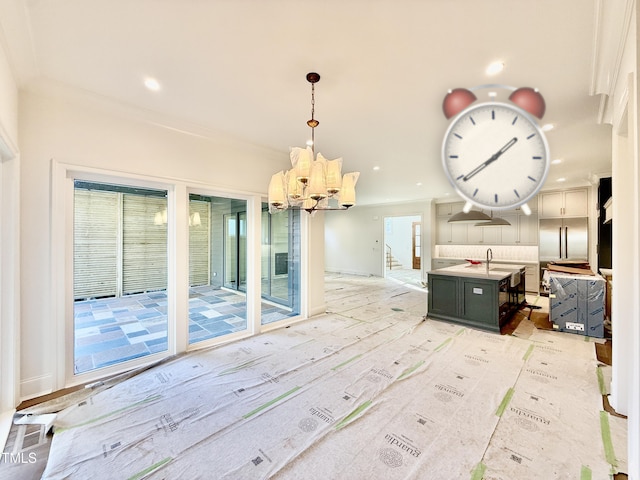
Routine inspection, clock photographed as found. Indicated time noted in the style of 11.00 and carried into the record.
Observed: 1.39
